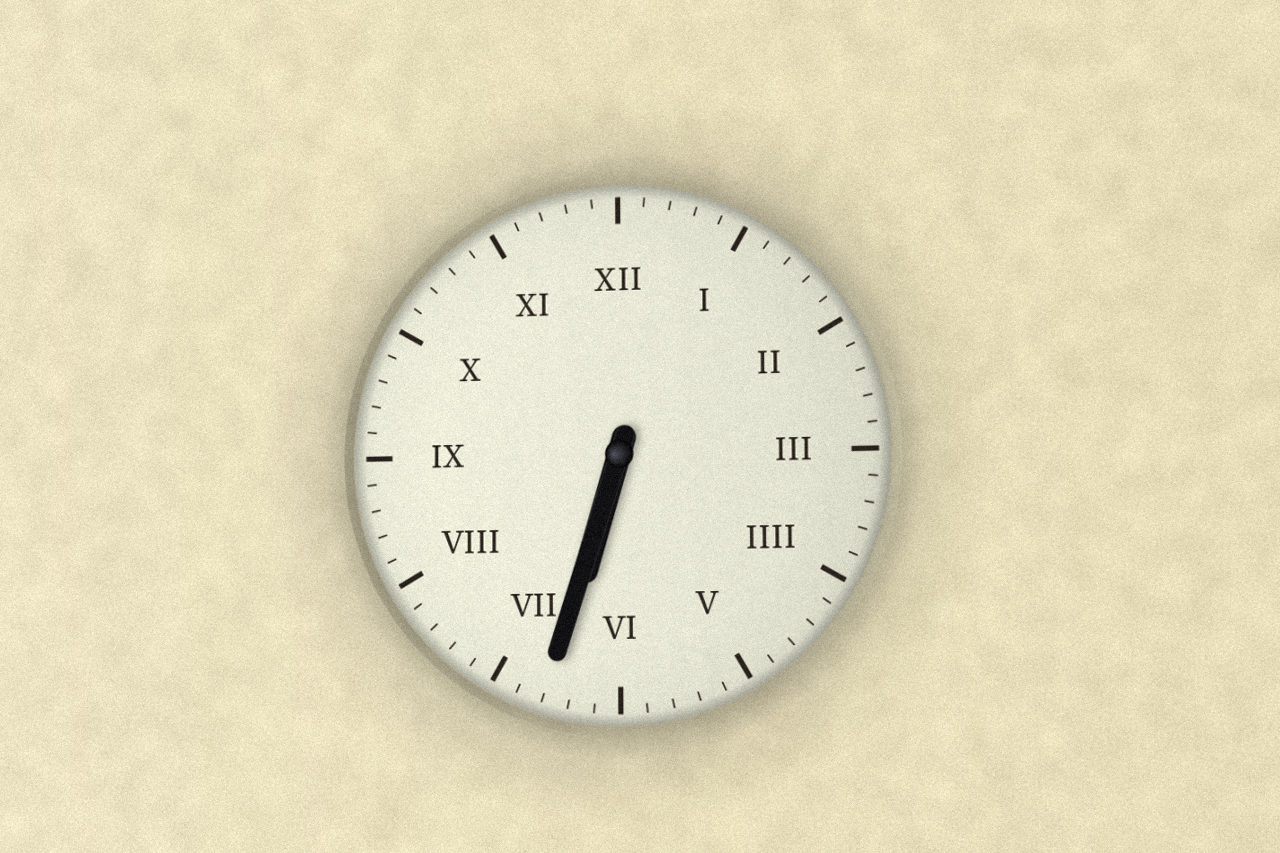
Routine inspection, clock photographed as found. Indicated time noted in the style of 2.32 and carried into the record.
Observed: 6.33
